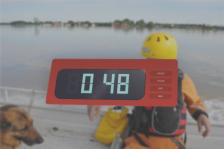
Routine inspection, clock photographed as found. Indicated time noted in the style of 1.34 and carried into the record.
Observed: 0.48
